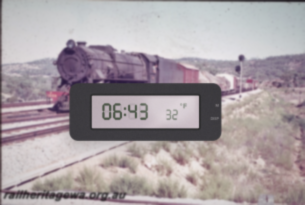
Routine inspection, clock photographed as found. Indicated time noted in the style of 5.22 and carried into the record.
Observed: 6.43
